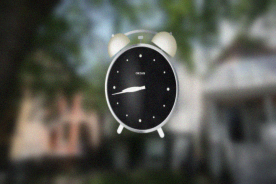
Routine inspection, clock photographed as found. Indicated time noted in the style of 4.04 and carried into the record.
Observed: 8.43
